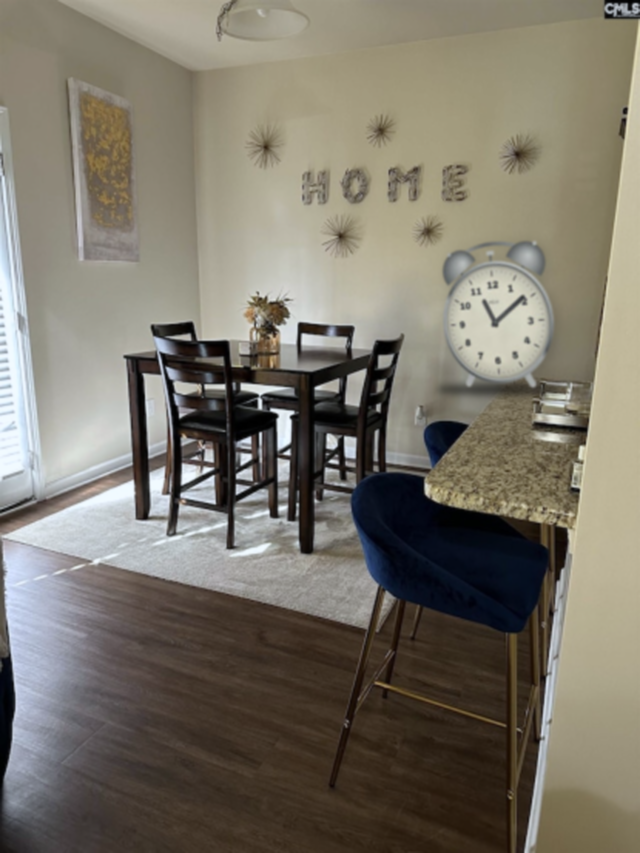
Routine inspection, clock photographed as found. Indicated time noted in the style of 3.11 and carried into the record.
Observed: 11.09
